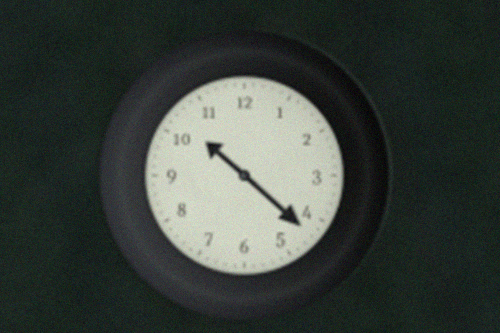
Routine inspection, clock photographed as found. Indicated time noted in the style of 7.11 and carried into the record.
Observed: 10.22
